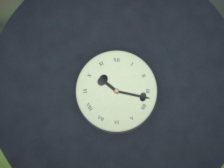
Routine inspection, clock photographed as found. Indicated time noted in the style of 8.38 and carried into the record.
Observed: 10.17
